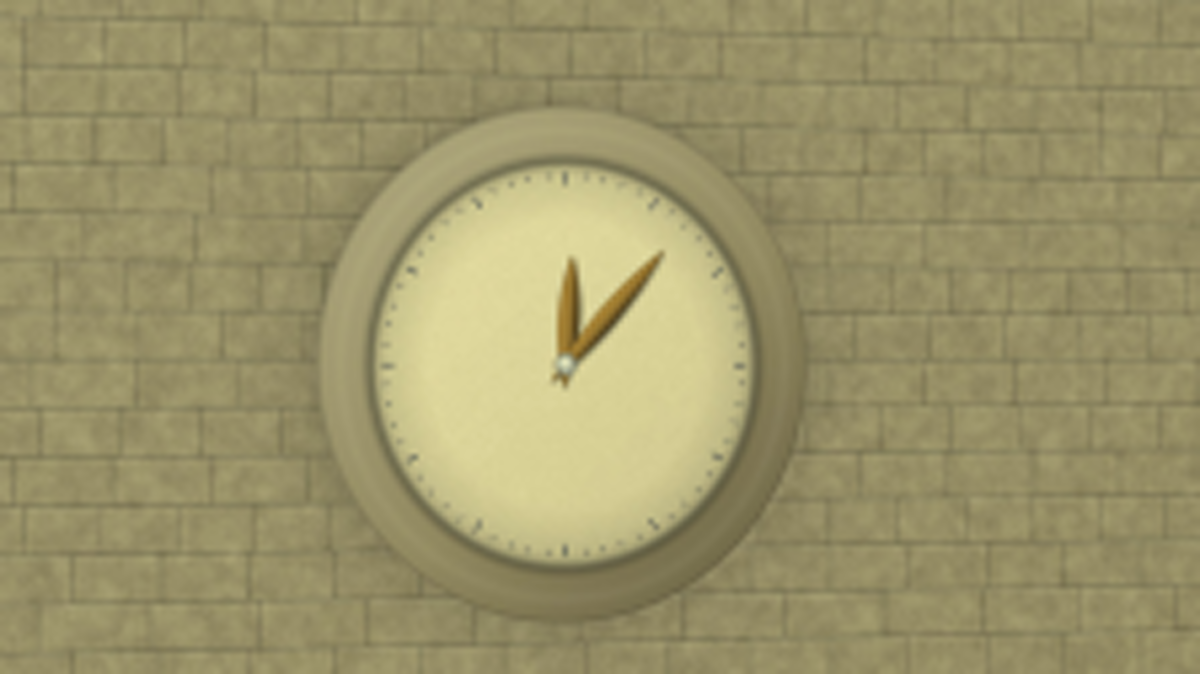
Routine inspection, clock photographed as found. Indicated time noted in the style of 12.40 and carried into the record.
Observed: 12.07
